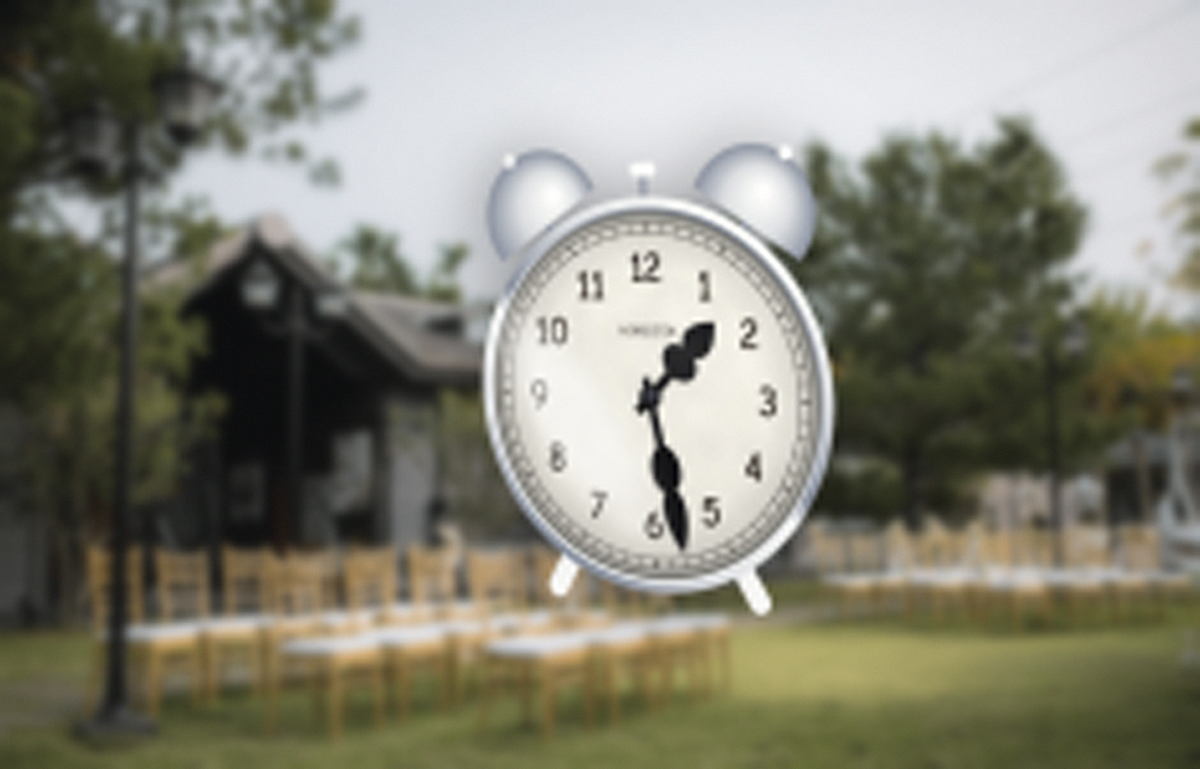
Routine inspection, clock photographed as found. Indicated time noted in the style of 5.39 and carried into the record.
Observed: 1.28
